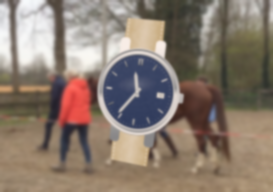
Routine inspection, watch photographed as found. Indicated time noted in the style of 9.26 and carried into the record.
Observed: 11.36
